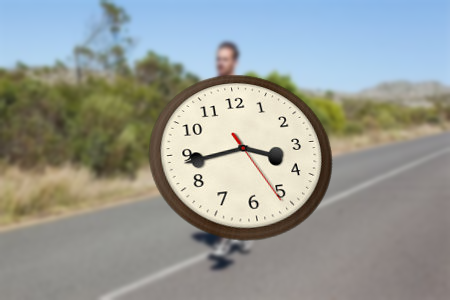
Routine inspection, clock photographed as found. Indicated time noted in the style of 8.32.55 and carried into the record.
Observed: 3.43.26
